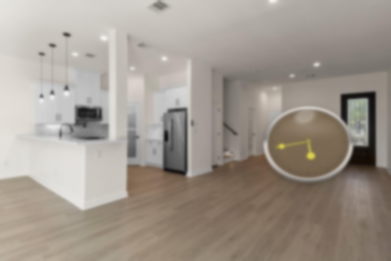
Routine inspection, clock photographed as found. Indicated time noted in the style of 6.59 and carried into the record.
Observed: 5.43
